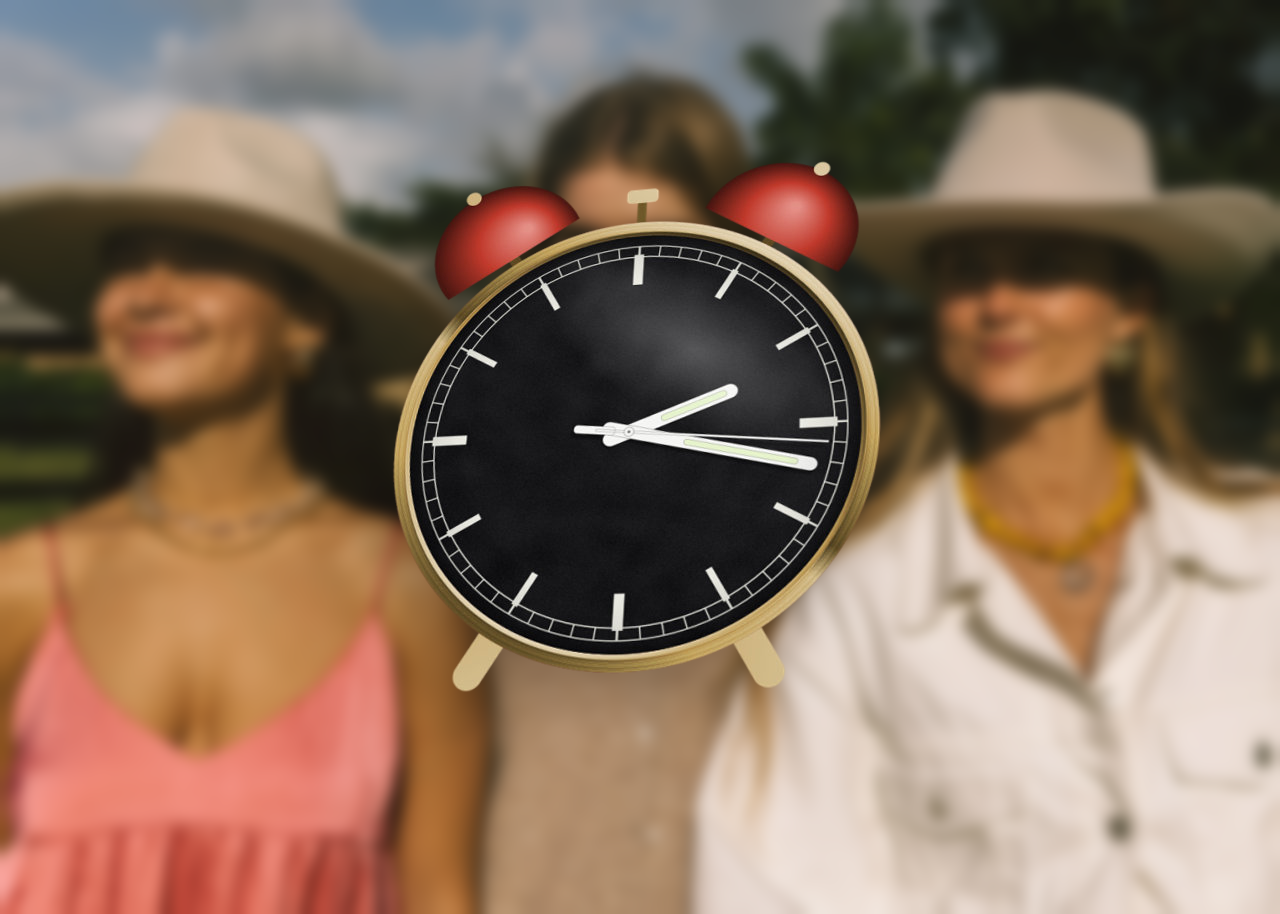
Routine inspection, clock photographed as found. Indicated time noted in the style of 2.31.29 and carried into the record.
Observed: 2.17.16
